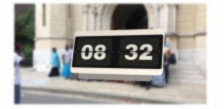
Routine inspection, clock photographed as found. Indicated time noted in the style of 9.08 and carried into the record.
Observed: 8.32
